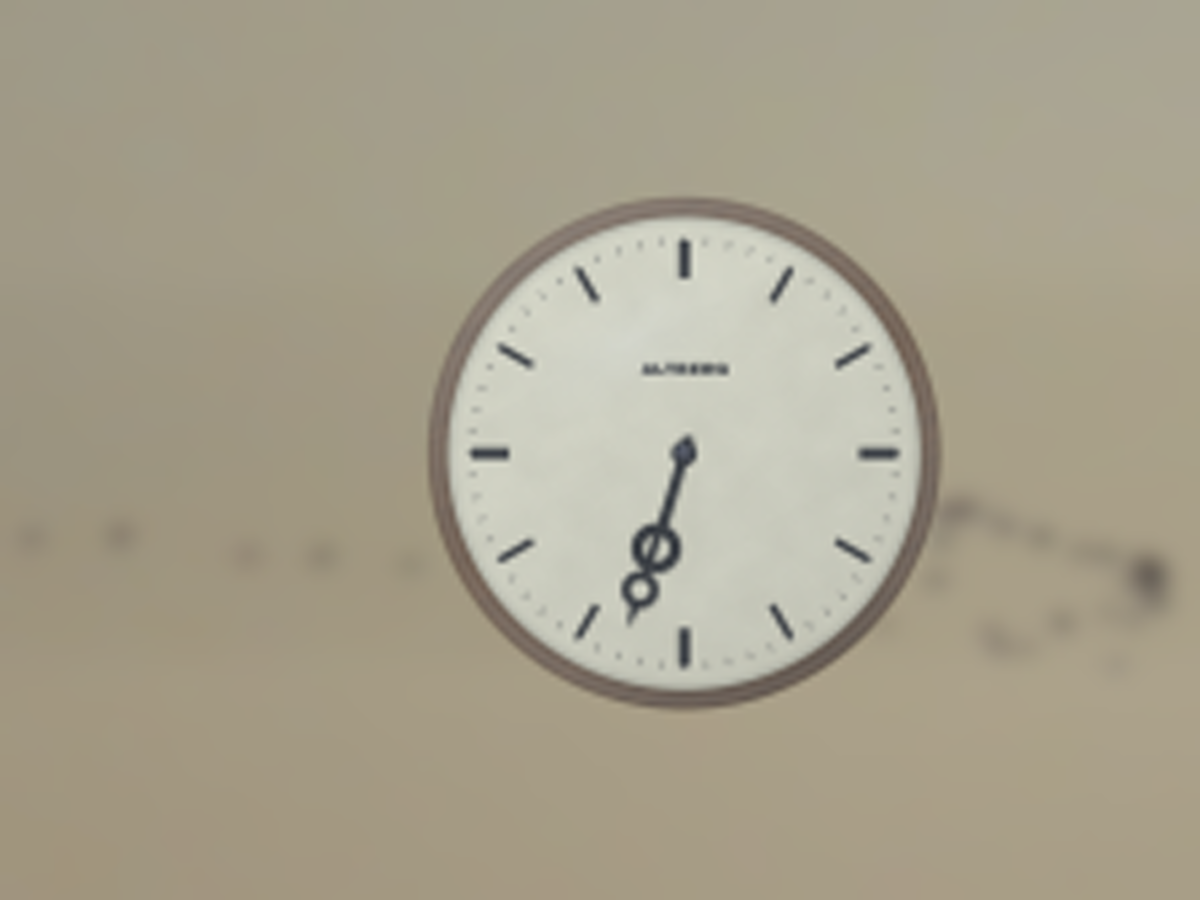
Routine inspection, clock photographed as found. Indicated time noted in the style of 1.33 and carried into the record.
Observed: 6.33
